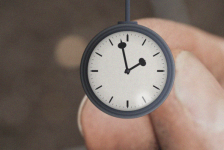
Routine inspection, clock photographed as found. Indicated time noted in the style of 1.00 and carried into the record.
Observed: 1.58
